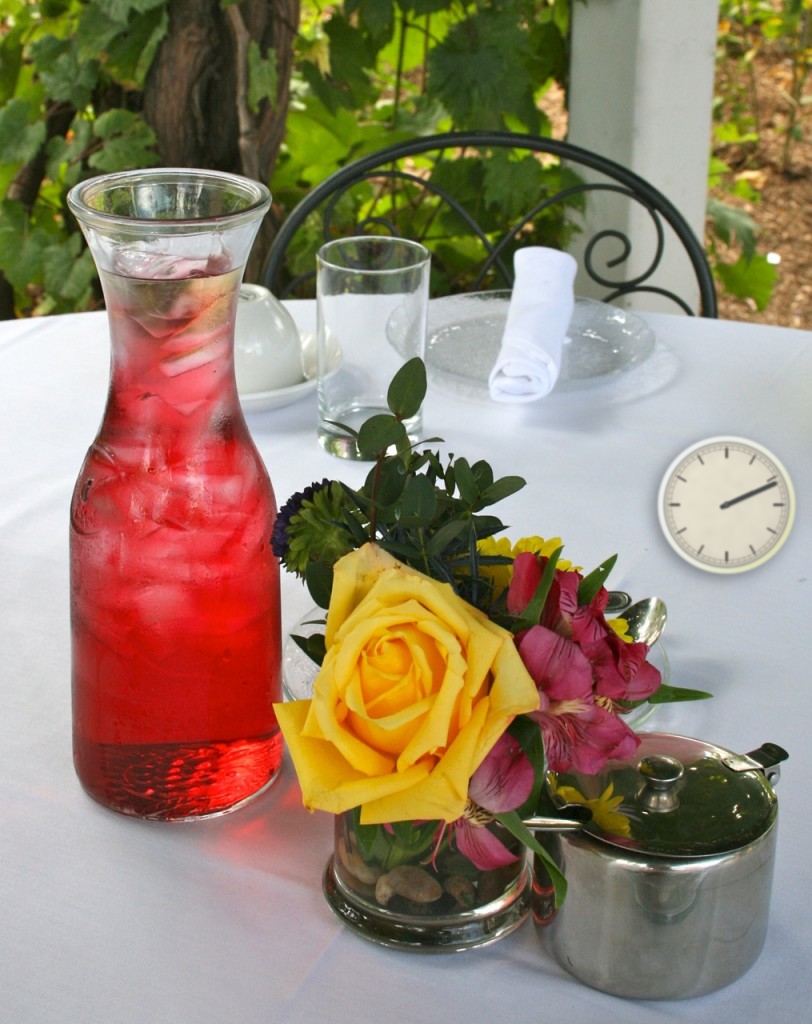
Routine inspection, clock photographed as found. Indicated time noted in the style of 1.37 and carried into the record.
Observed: 2.11
